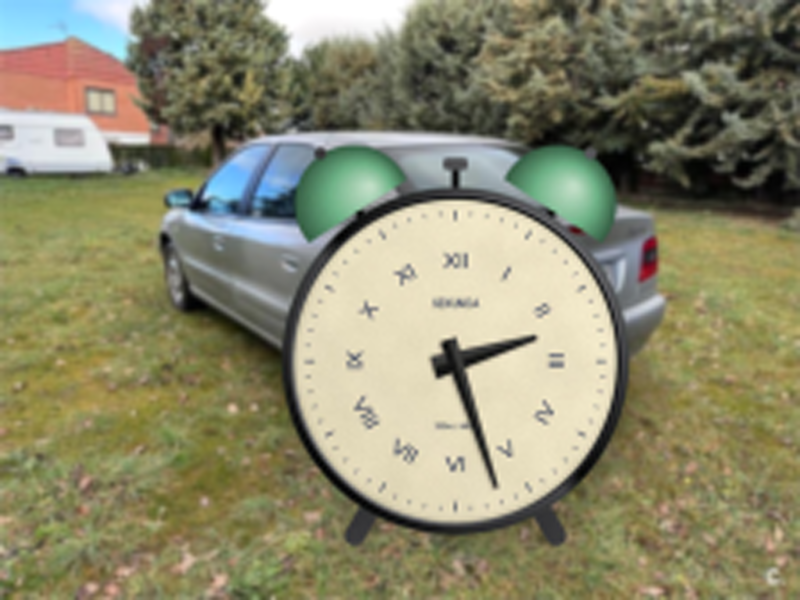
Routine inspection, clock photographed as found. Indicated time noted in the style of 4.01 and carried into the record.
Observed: 2.27
